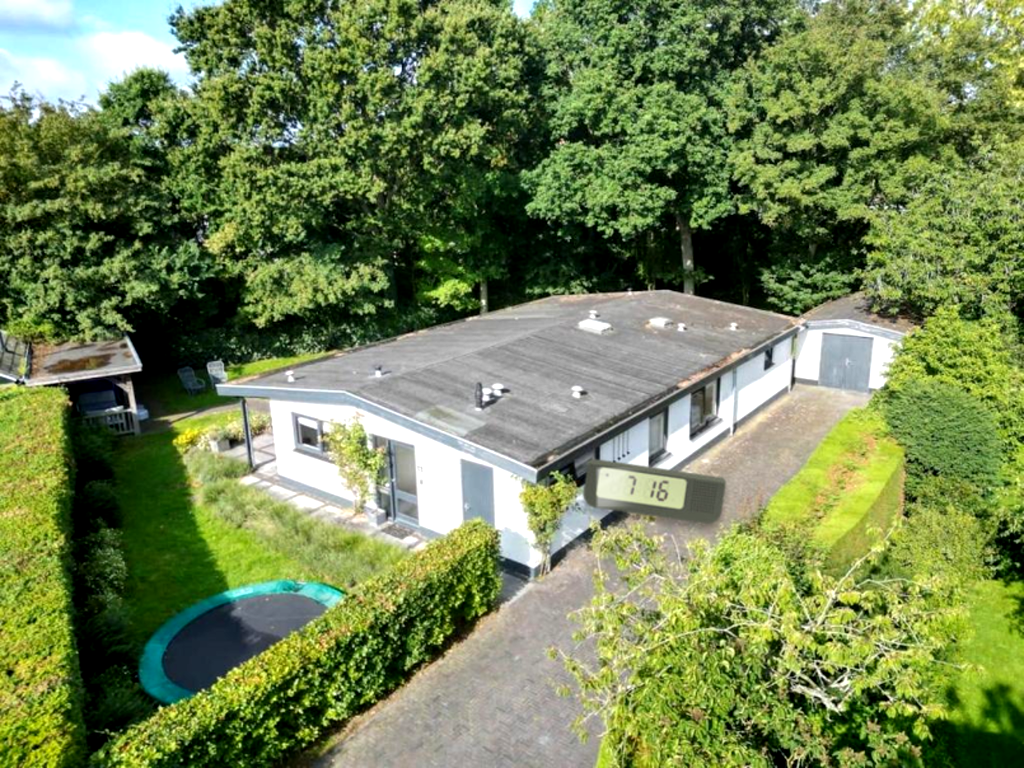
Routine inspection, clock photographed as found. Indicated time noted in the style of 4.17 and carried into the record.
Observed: 7.16
